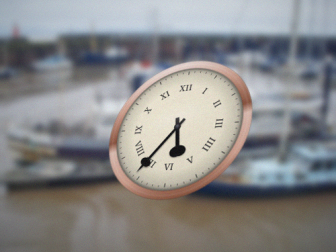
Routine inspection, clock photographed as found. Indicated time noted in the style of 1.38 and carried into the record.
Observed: 5.36
